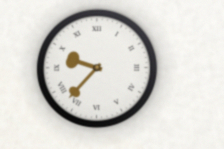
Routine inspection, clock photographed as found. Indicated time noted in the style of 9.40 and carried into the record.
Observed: 9.37
